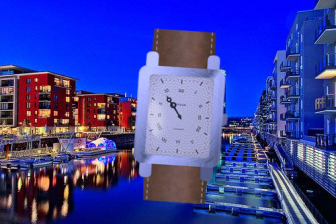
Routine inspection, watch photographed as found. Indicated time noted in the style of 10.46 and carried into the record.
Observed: 10.54
